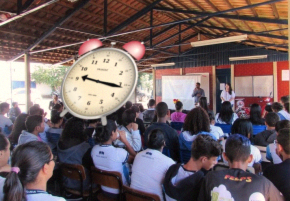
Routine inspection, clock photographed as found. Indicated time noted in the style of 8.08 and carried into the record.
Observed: 9.16
